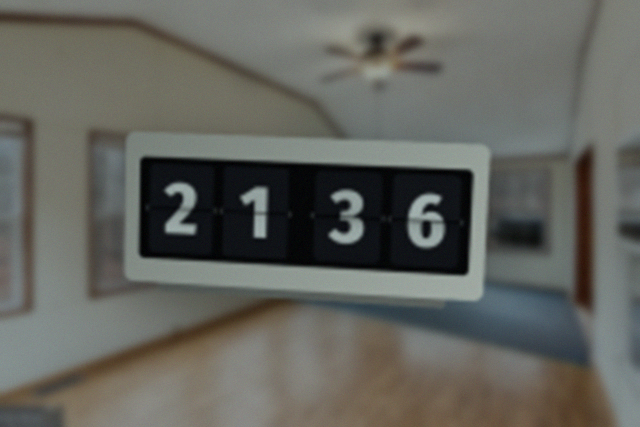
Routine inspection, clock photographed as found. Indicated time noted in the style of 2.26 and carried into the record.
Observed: 21.36
